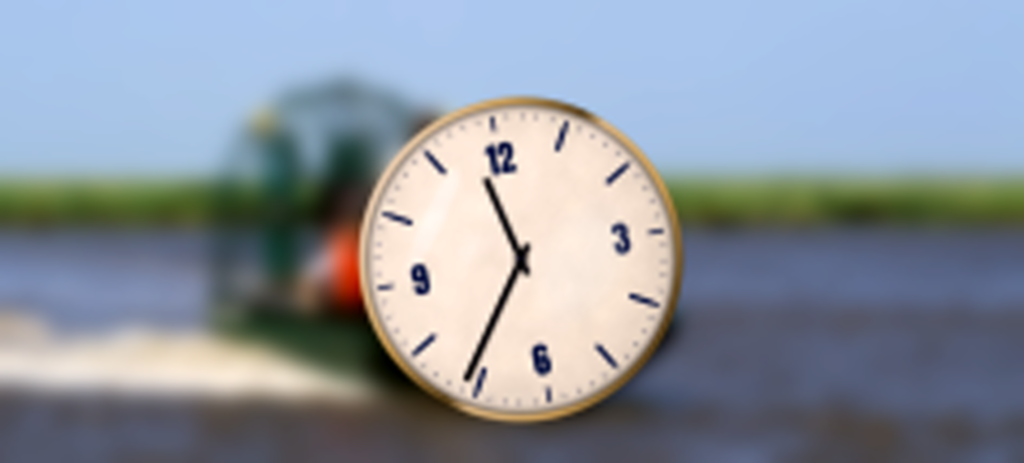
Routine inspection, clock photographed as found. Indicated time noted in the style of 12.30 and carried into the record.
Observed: 11.36
